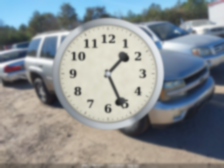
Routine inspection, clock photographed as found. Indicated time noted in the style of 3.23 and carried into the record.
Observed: 1.26
